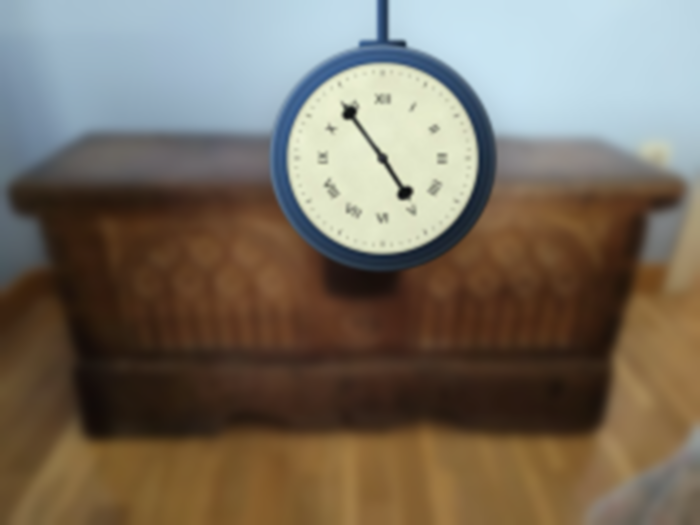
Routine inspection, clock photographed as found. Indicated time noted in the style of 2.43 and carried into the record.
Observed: 4.54
